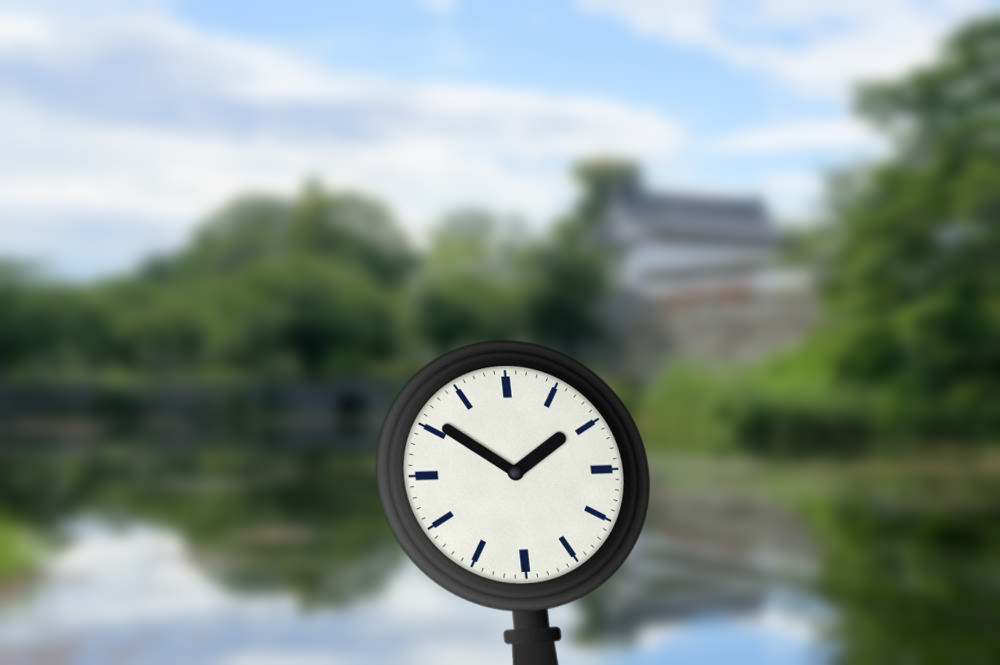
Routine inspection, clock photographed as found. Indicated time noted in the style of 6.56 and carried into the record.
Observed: 1.51
